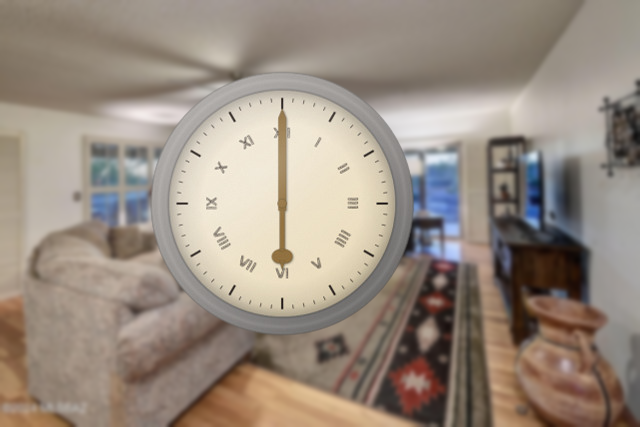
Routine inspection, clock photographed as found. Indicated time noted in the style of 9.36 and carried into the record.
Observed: 6.00
